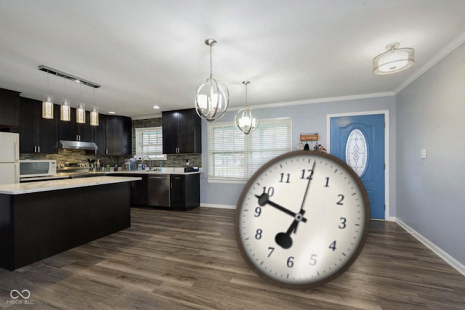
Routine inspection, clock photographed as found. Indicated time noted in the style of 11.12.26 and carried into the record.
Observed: 6.48.01
